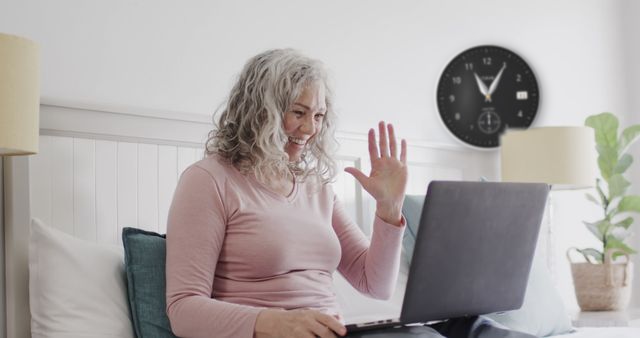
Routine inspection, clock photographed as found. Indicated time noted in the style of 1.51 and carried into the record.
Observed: 11.05
